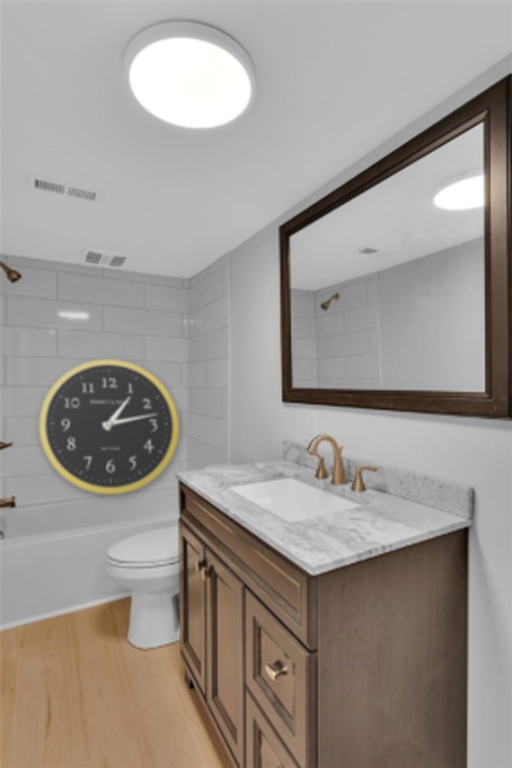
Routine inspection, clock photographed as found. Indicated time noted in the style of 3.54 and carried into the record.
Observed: 1.13
